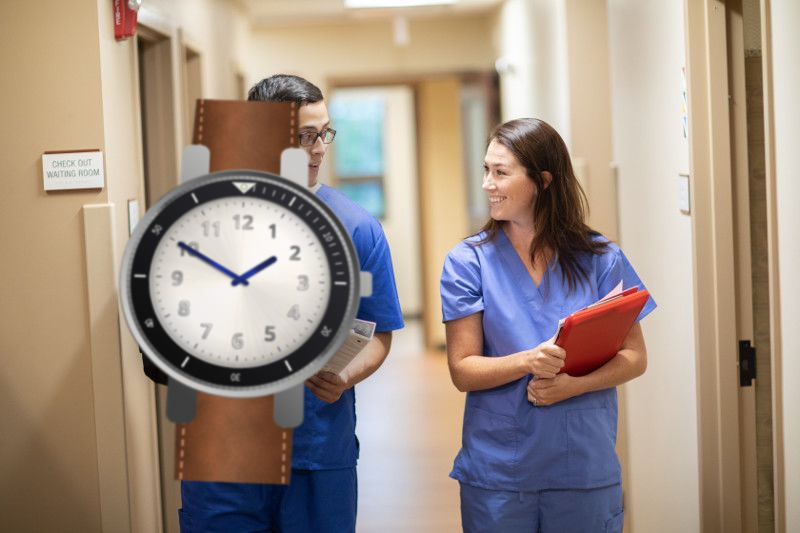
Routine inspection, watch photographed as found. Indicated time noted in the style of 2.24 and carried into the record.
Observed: 1.50
